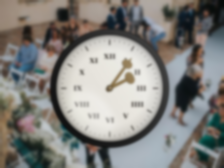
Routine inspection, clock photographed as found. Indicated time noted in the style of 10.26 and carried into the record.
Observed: 2.06
